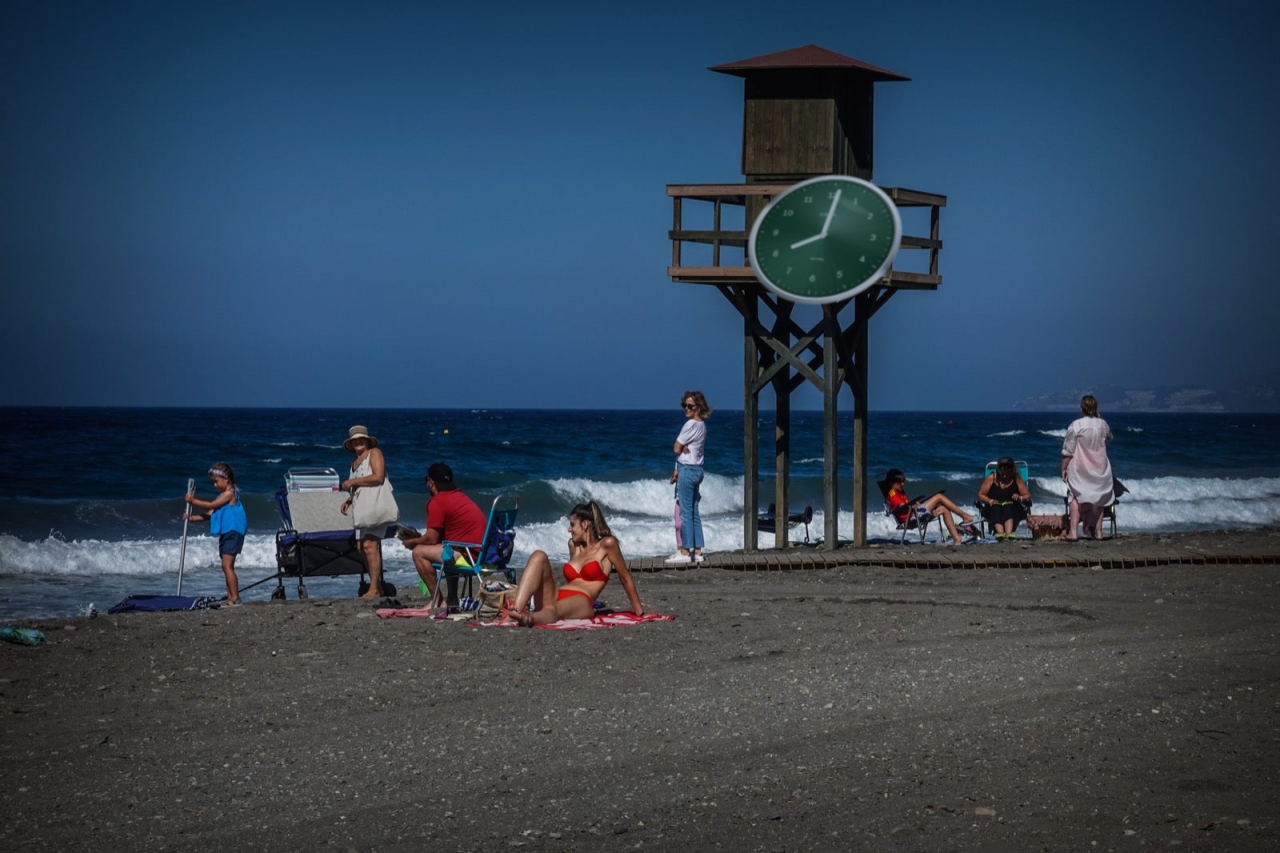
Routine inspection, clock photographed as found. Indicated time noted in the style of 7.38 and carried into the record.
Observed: 8.01
